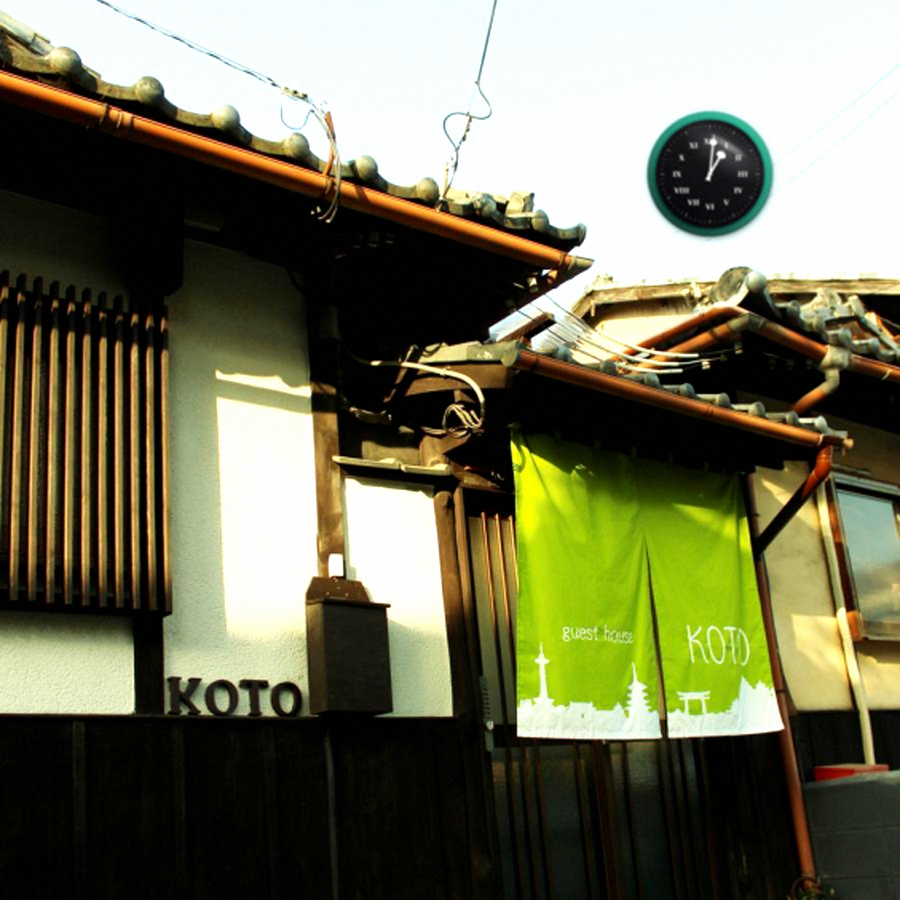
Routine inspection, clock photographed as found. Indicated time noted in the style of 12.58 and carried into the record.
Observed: 1.01
